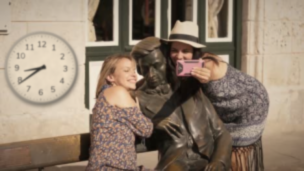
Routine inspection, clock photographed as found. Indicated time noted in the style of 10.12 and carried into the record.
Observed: 8.39
